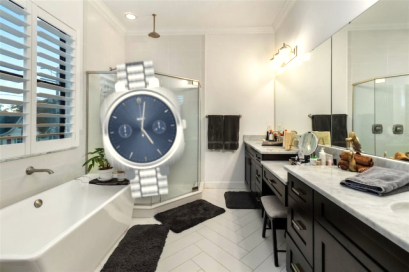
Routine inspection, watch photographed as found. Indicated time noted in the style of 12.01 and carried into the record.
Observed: 5.02
